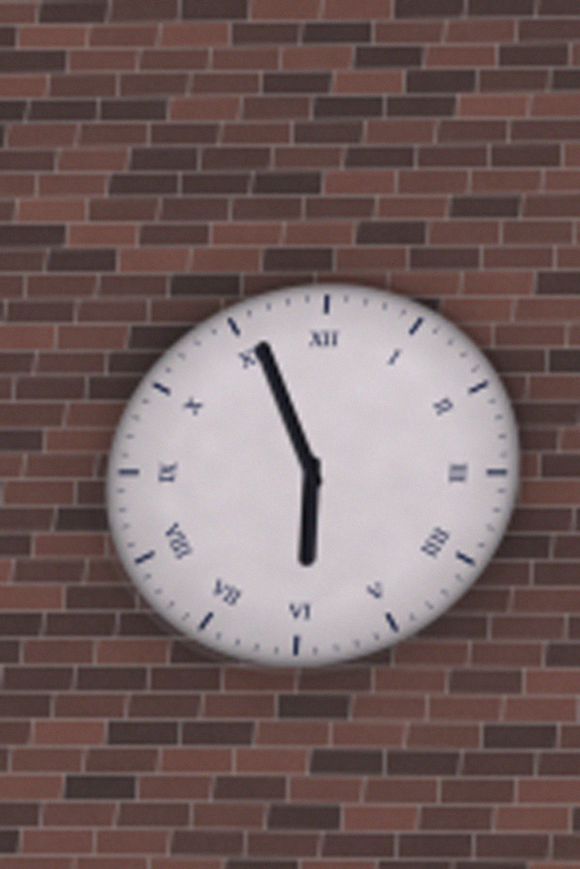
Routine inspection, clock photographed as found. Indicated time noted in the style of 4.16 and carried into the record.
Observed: 5.56
